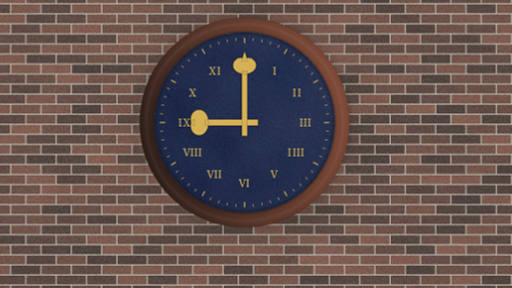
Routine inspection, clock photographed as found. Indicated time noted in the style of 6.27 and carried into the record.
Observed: 9.00
